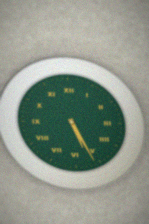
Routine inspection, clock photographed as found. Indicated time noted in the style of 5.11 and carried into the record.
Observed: 5.26
